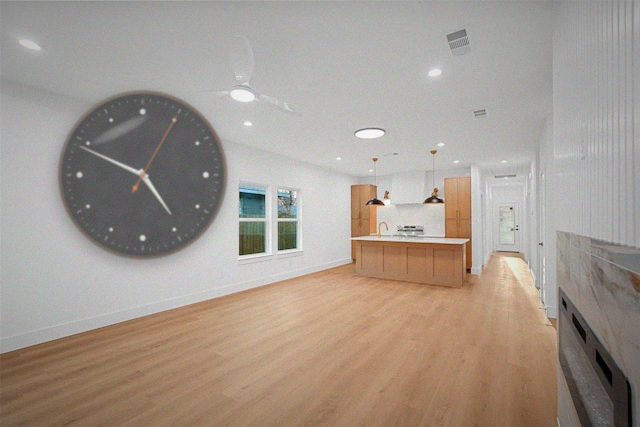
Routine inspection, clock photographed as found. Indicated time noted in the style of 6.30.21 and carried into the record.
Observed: 4.49.05
